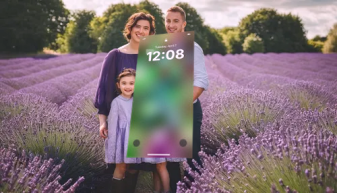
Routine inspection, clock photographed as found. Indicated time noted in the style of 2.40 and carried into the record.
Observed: 12.08
